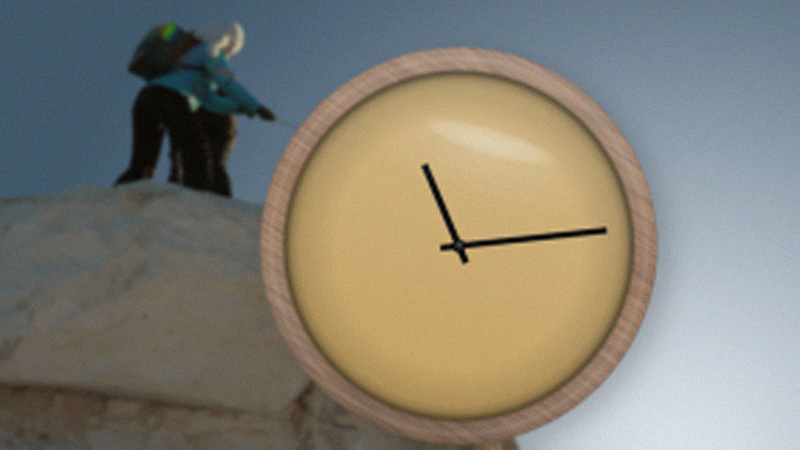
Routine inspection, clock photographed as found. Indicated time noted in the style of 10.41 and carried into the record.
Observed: 11.14
